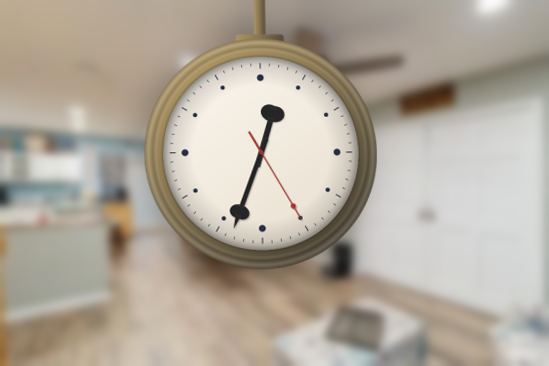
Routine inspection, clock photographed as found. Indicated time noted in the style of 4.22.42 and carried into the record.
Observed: 12.33.25
